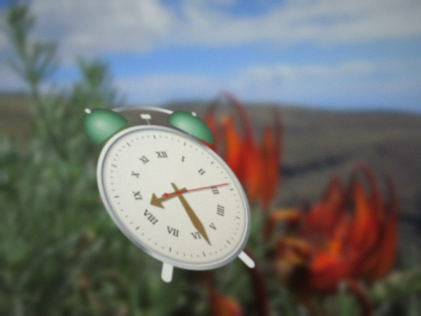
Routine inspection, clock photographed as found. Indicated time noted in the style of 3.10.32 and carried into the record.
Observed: 8.28.14
